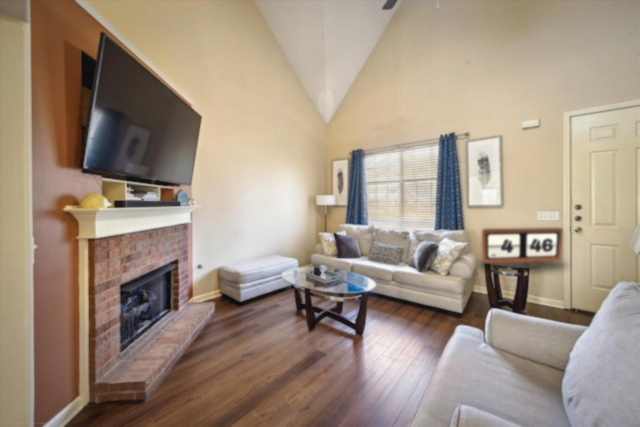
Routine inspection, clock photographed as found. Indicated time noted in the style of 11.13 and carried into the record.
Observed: 4.46
